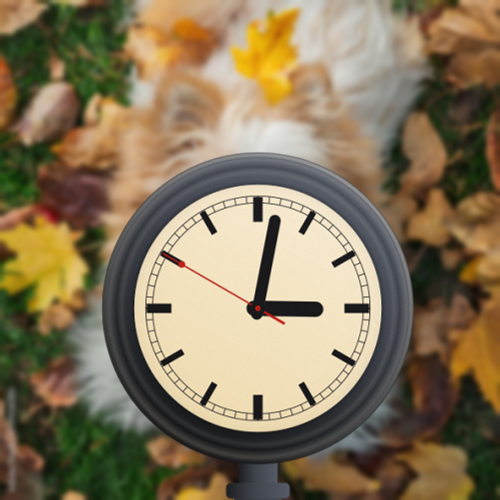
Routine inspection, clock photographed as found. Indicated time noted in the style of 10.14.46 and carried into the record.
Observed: 3.01.50
